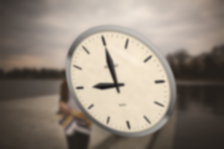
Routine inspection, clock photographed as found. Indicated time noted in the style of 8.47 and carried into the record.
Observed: 9.00
